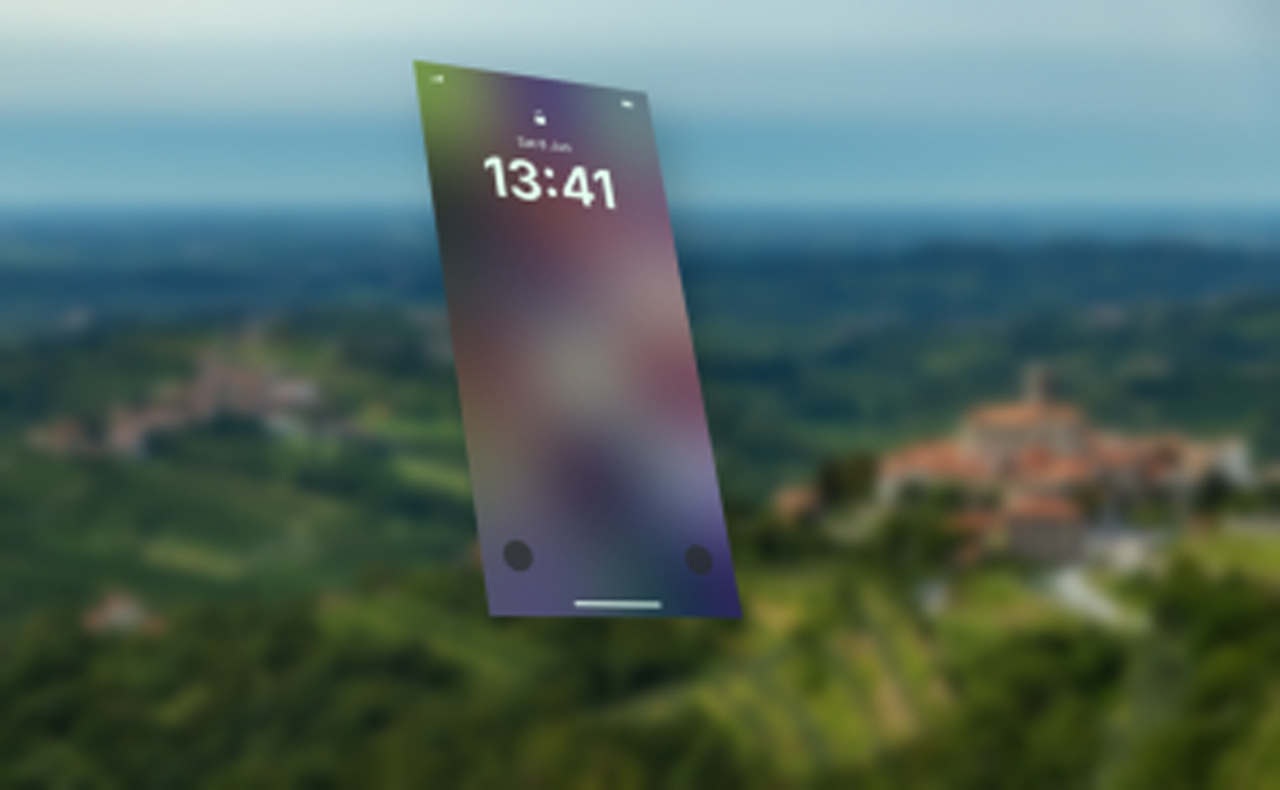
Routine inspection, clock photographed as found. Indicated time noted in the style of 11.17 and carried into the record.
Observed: 13.41
